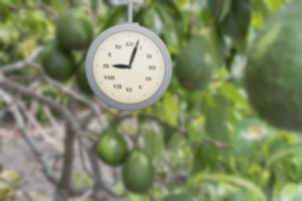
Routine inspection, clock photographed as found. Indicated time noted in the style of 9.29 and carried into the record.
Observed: 9.03
